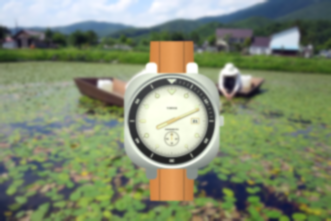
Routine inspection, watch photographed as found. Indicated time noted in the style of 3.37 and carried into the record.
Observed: 8.11
